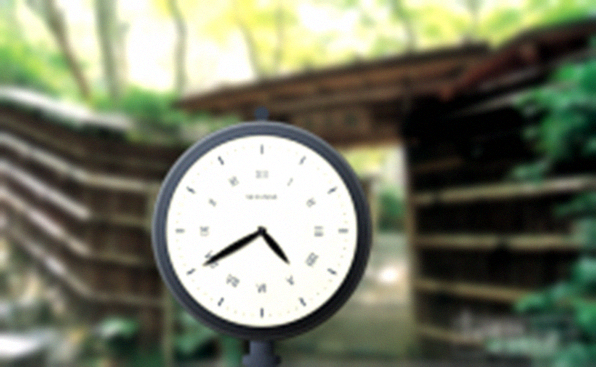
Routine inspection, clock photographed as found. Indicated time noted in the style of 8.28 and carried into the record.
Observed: 4.40
